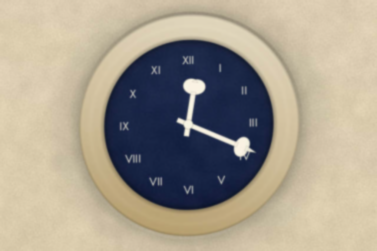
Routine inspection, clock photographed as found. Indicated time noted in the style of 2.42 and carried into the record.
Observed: 12.19
